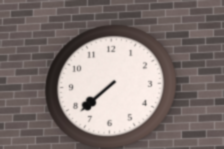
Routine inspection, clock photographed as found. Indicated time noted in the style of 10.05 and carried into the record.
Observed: 7.38
